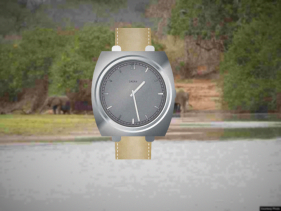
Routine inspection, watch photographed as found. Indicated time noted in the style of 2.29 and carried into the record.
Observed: 1.28
